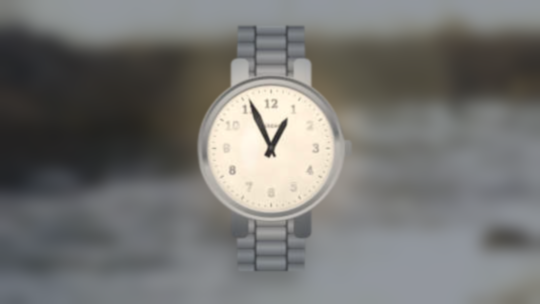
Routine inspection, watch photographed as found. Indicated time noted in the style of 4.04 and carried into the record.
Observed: 12.56
